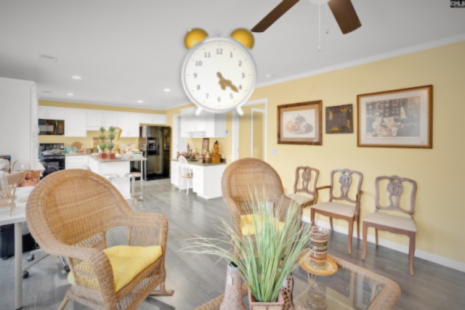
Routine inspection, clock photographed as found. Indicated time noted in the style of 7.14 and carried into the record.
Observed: 5.22
